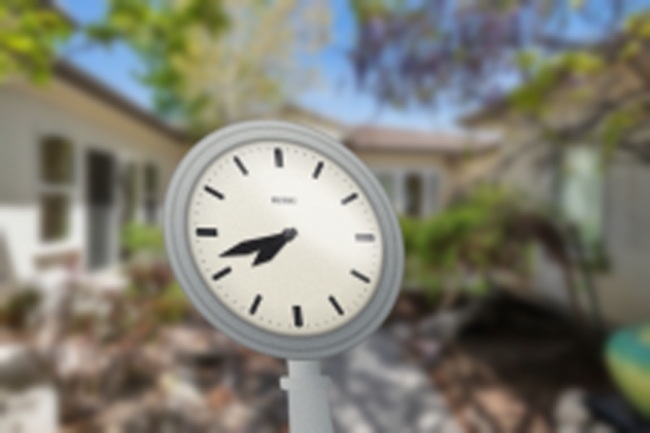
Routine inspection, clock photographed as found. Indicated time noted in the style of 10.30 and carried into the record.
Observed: 7.42
